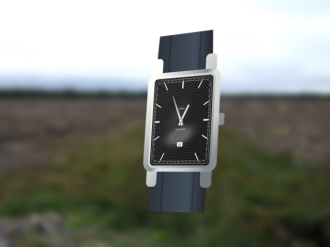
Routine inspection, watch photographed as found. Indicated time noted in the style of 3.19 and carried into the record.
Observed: 12.56
